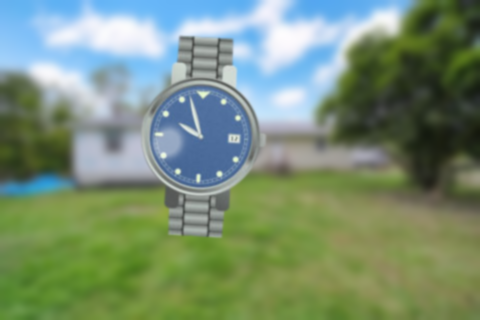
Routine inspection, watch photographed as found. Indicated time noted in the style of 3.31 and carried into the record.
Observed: 9.57
